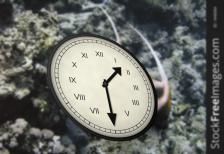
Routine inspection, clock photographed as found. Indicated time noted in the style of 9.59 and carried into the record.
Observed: 1.30
